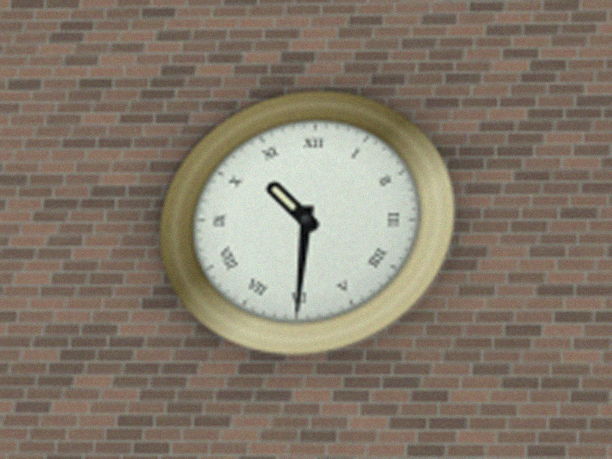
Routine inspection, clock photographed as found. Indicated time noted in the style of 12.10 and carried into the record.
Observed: 10.30
